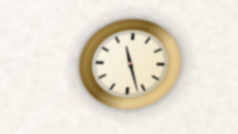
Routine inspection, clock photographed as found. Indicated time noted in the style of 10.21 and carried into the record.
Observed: 11.27
